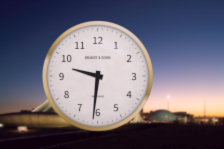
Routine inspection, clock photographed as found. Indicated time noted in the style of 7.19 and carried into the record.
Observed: 9.31
